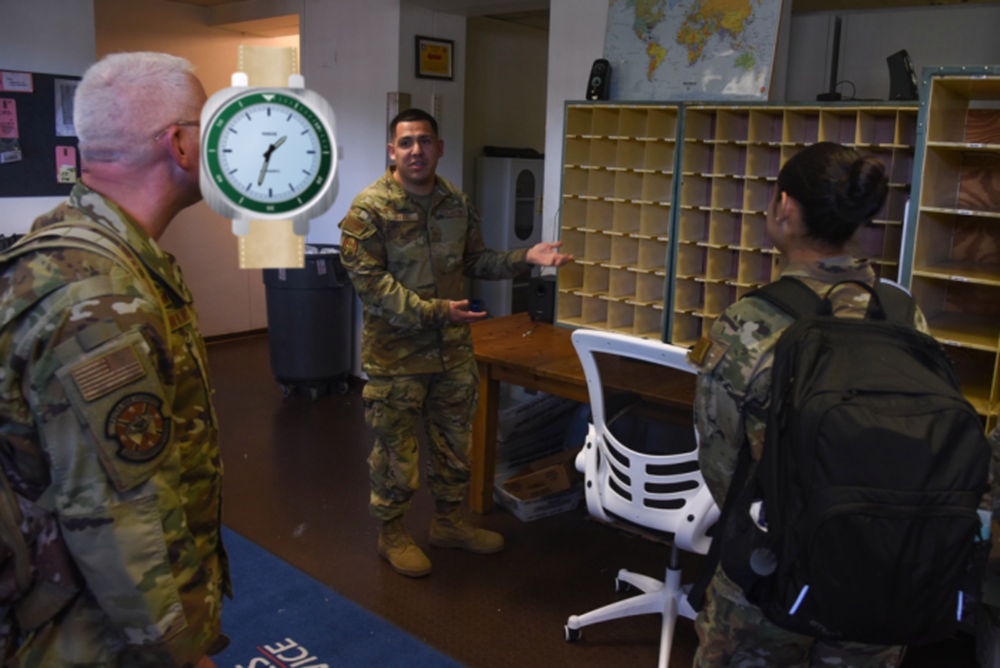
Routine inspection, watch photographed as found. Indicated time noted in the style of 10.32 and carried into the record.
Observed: 1.33
